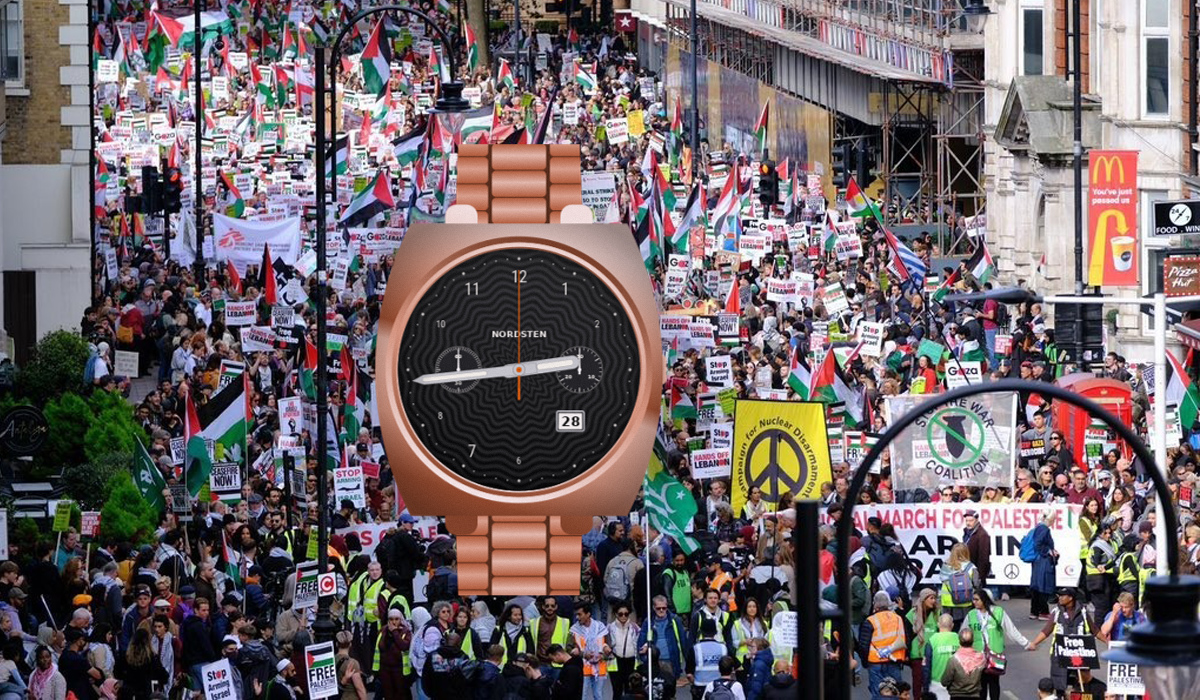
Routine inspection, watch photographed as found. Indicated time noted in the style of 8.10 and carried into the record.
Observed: 2.44
